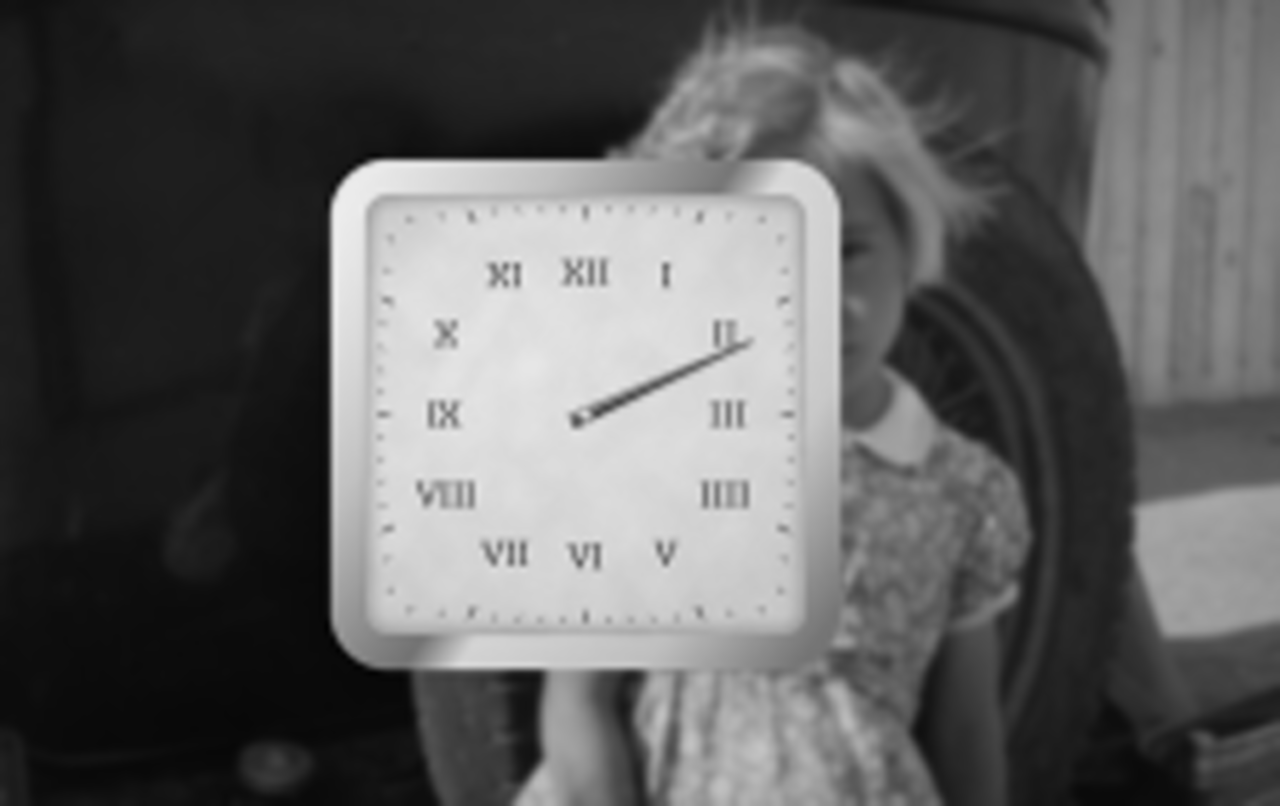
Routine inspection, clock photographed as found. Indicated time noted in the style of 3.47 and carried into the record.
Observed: 2.11
